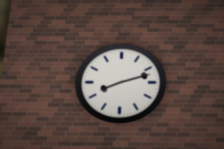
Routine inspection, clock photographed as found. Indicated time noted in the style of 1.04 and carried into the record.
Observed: 8.12
